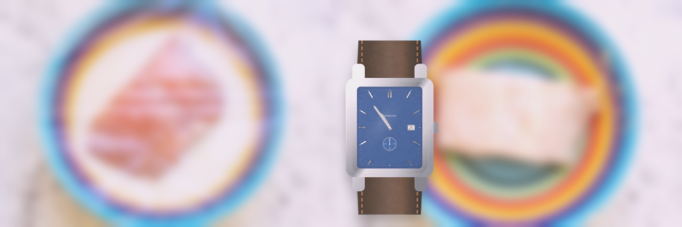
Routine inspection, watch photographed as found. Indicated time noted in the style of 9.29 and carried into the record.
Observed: 10.54
